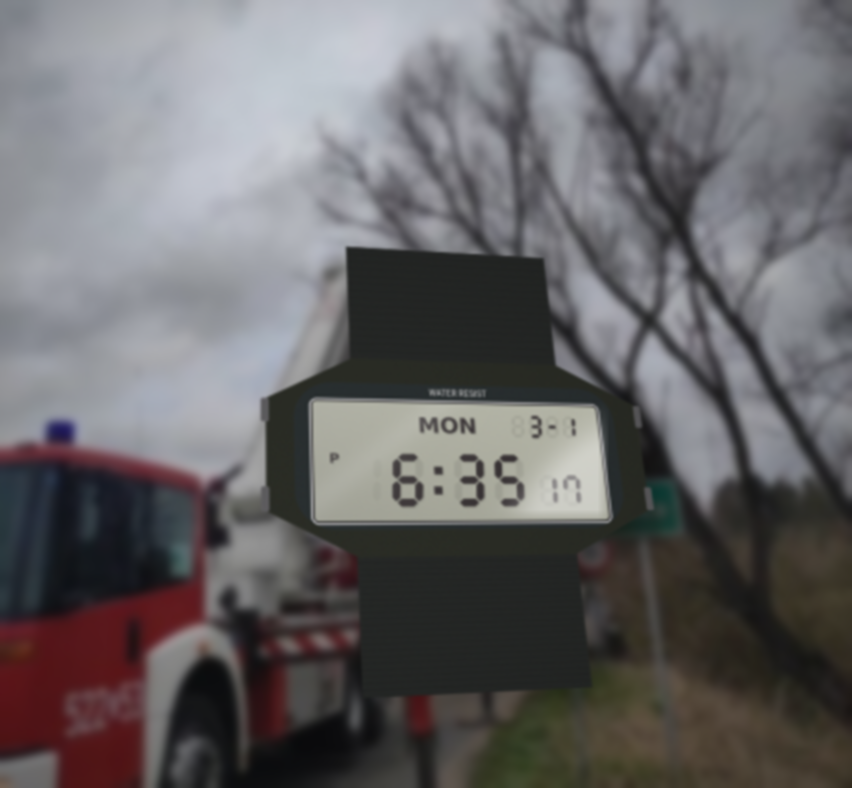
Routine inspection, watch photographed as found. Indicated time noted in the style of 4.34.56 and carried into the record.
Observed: 6.35.17
